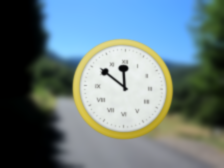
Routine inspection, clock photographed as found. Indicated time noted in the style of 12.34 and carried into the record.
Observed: 11.51
